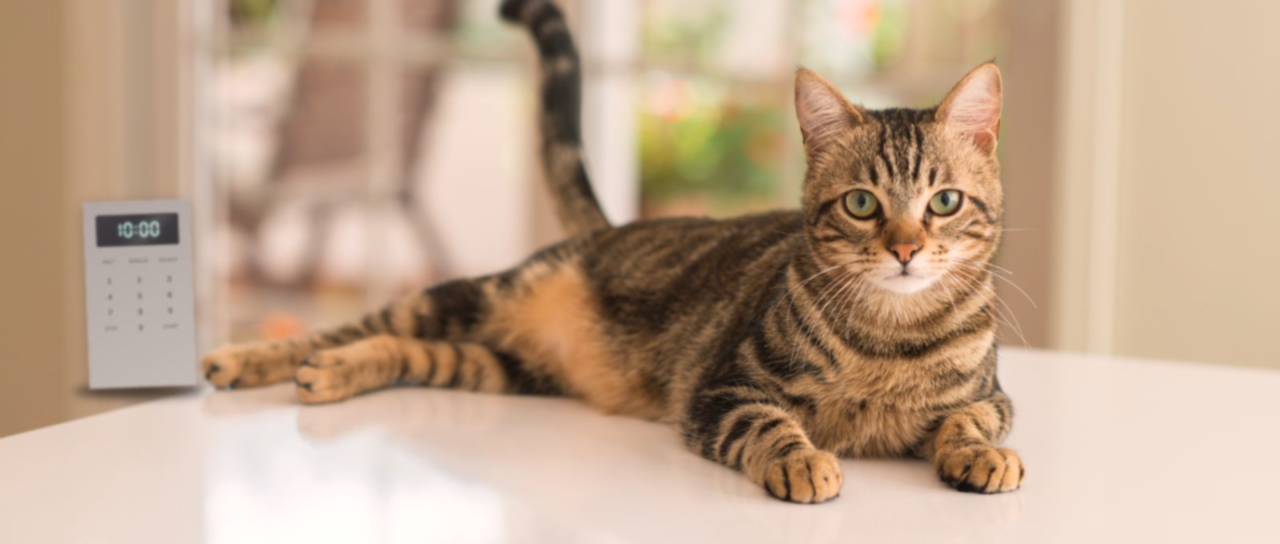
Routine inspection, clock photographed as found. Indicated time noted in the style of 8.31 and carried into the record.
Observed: 10.00
